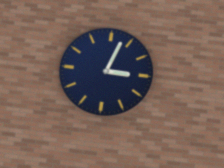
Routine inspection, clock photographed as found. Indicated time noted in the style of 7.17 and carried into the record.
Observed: 3.03
